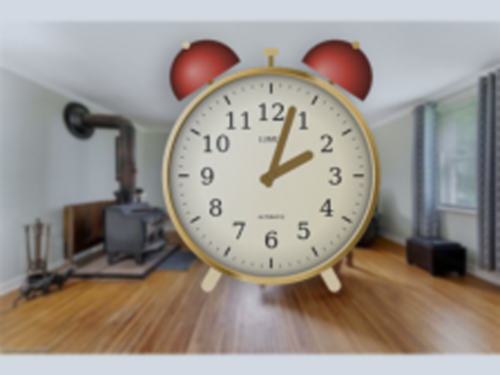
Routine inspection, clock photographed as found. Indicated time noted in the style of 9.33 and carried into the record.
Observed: 2.03
